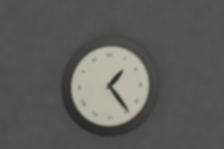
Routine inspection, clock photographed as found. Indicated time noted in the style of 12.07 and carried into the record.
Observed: 1.24
